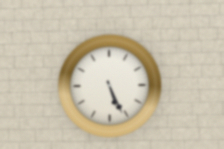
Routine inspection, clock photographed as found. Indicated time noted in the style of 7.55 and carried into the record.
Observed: 5.26
